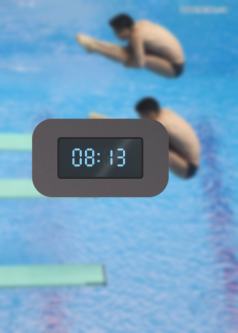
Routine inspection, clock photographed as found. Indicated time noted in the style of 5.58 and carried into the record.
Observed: 8.13
